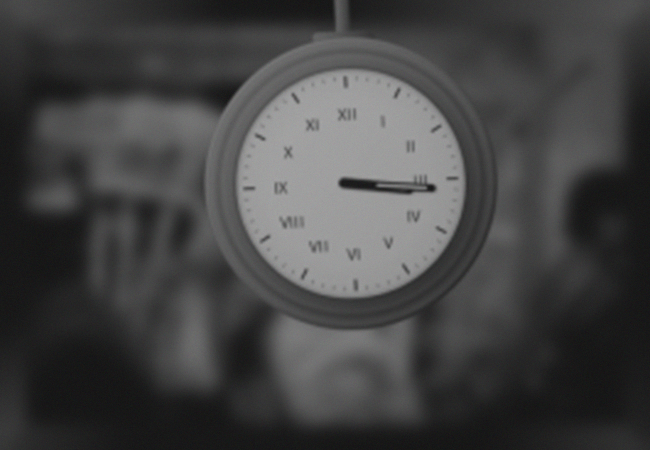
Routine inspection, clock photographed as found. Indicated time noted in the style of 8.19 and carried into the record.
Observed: 3.16
